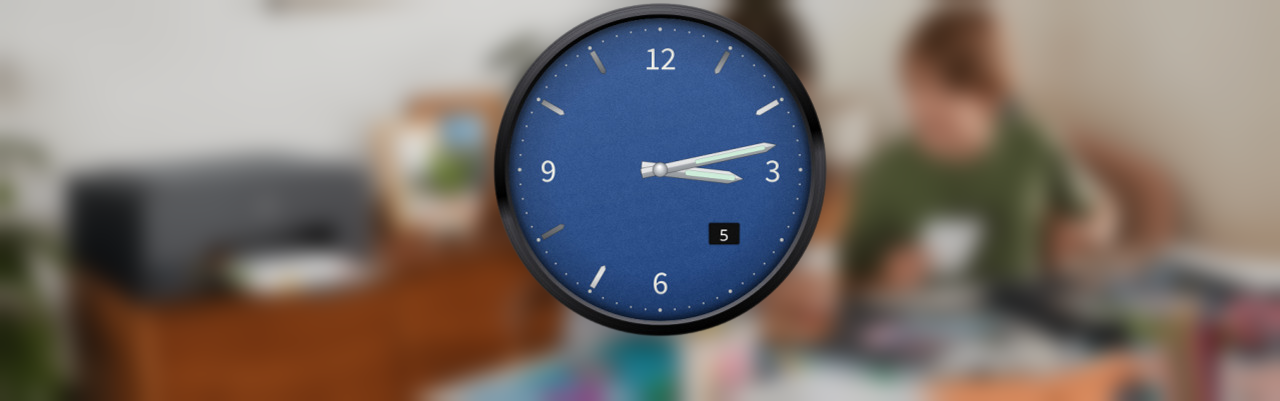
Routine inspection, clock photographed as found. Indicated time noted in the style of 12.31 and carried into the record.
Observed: 3.13
